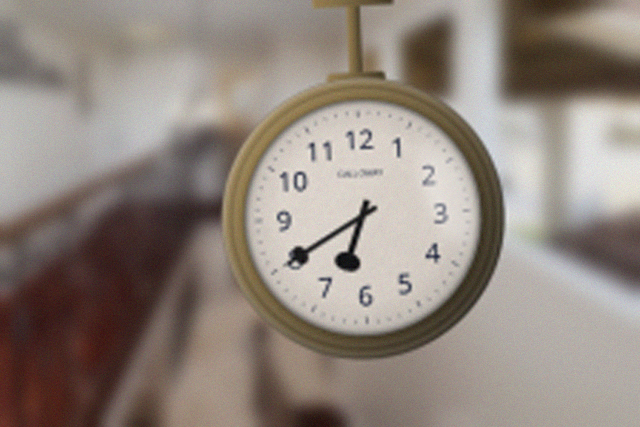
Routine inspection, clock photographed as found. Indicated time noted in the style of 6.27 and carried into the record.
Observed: 6.40
